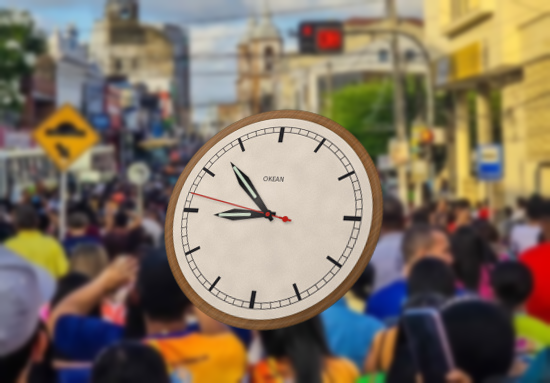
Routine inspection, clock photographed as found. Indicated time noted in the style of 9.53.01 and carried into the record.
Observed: 8.52.47
